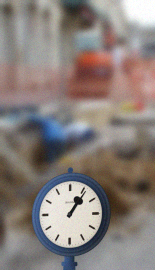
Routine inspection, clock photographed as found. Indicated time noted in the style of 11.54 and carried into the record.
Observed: 1.06
